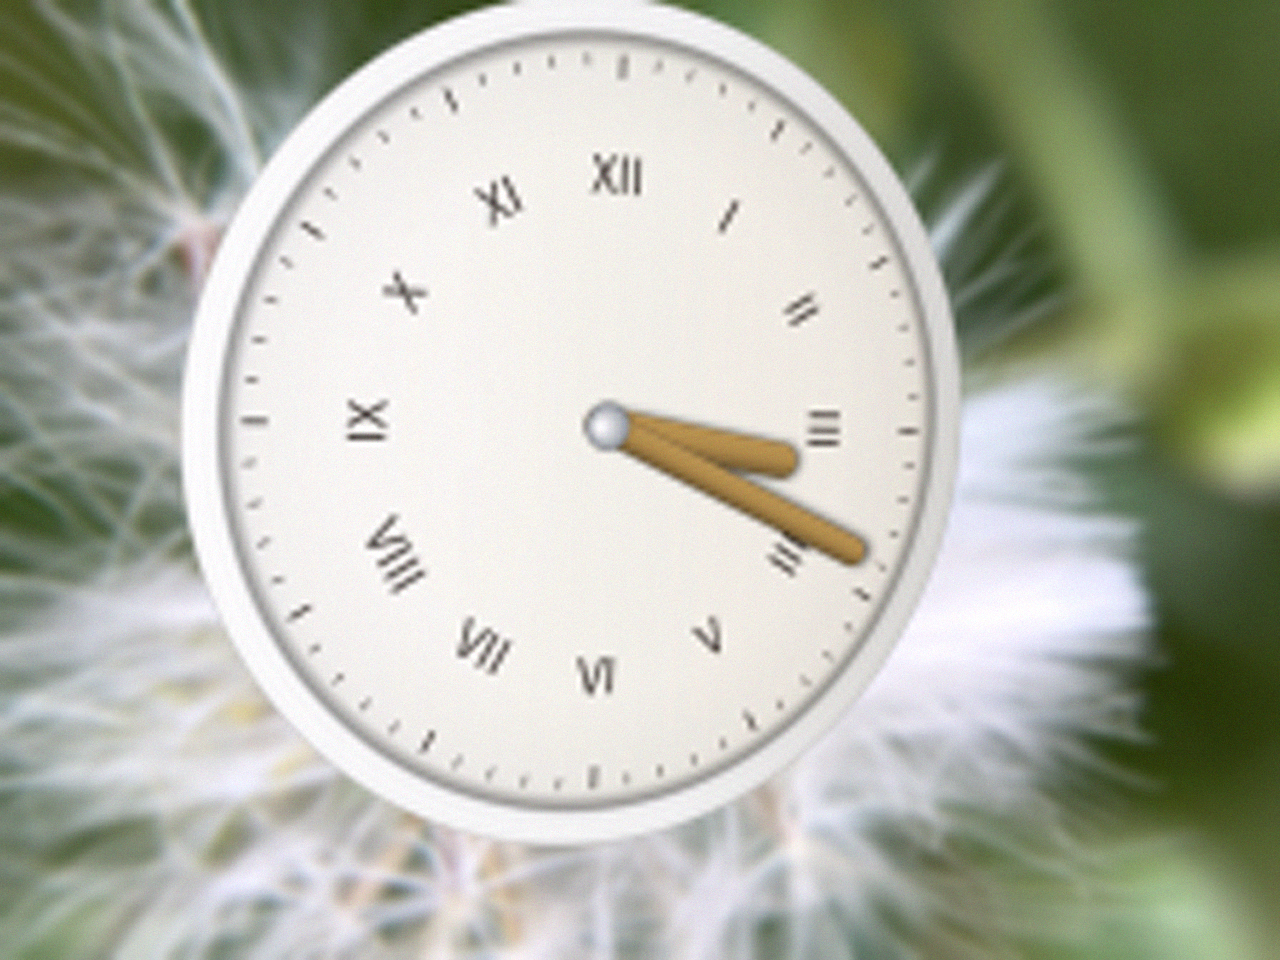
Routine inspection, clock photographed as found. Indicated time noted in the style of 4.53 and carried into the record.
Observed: 3.19
